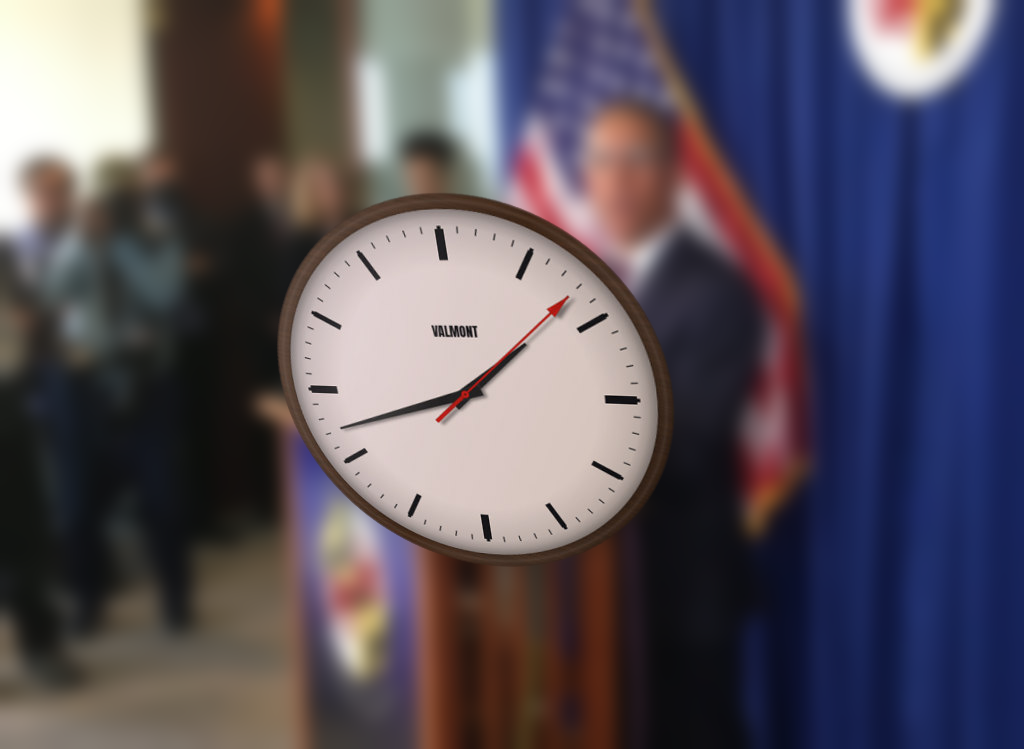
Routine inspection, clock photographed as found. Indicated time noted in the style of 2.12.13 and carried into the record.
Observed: 1.42.08
